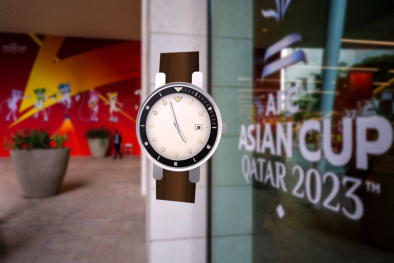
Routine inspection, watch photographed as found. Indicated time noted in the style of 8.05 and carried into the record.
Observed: 4.57
